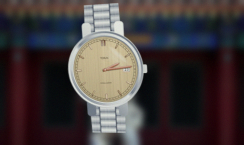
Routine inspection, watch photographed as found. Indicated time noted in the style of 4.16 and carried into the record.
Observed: 2.14
